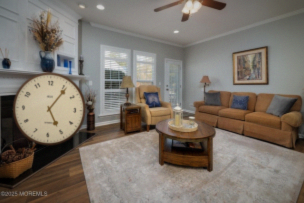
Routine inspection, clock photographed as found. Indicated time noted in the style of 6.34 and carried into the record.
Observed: 5.06
